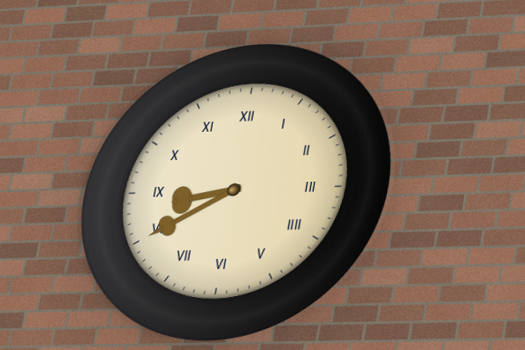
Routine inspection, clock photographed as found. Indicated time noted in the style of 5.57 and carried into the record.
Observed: 8.40
